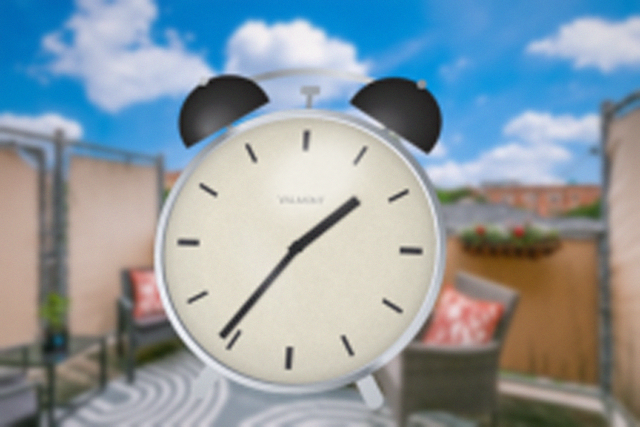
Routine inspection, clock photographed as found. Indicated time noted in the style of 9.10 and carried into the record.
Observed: 1.36
